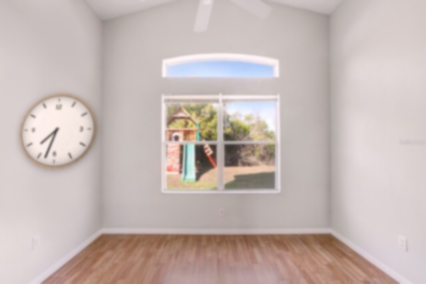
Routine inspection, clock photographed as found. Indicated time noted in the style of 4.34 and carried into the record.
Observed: 7.33
